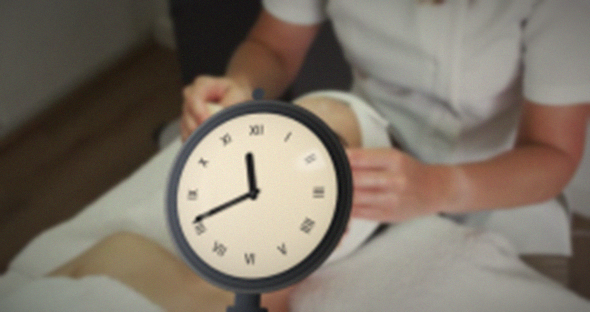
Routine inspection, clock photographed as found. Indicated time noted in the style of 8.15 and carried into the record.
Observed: 11.41
